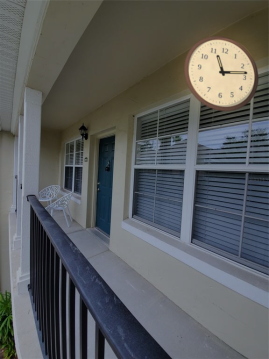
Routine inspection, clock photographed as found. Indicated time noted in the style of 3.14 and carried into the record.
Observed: 11.13
